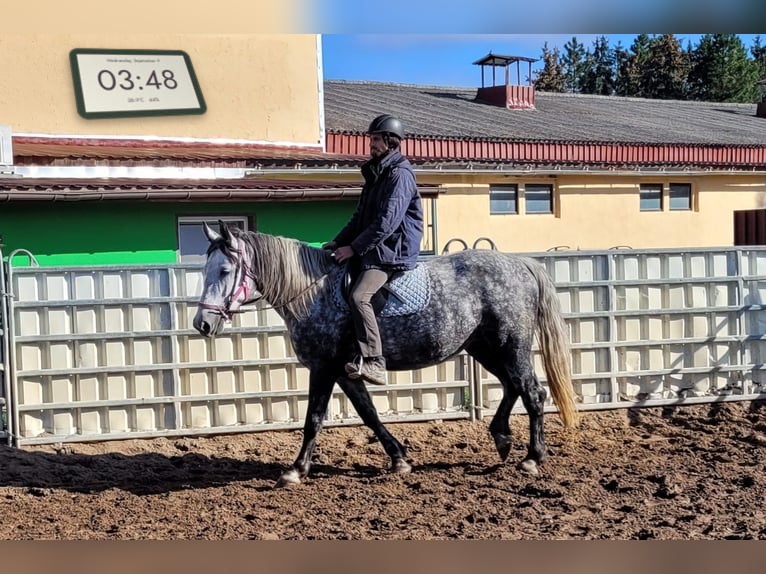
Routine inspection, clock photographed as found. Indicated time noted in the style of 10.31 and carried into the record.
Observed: 3.48
